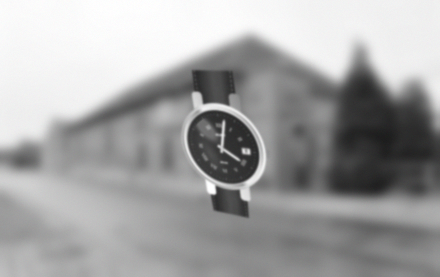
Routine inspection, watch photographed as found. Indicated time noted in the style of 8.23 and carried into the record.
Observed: 4.02
